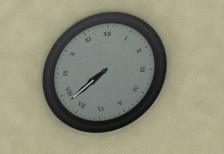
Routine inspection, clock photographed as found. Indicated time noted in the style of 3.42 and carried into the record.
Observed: 7.38
